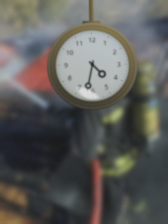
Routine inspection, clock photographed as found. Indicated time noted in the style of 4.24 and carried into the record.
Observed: 4.32
